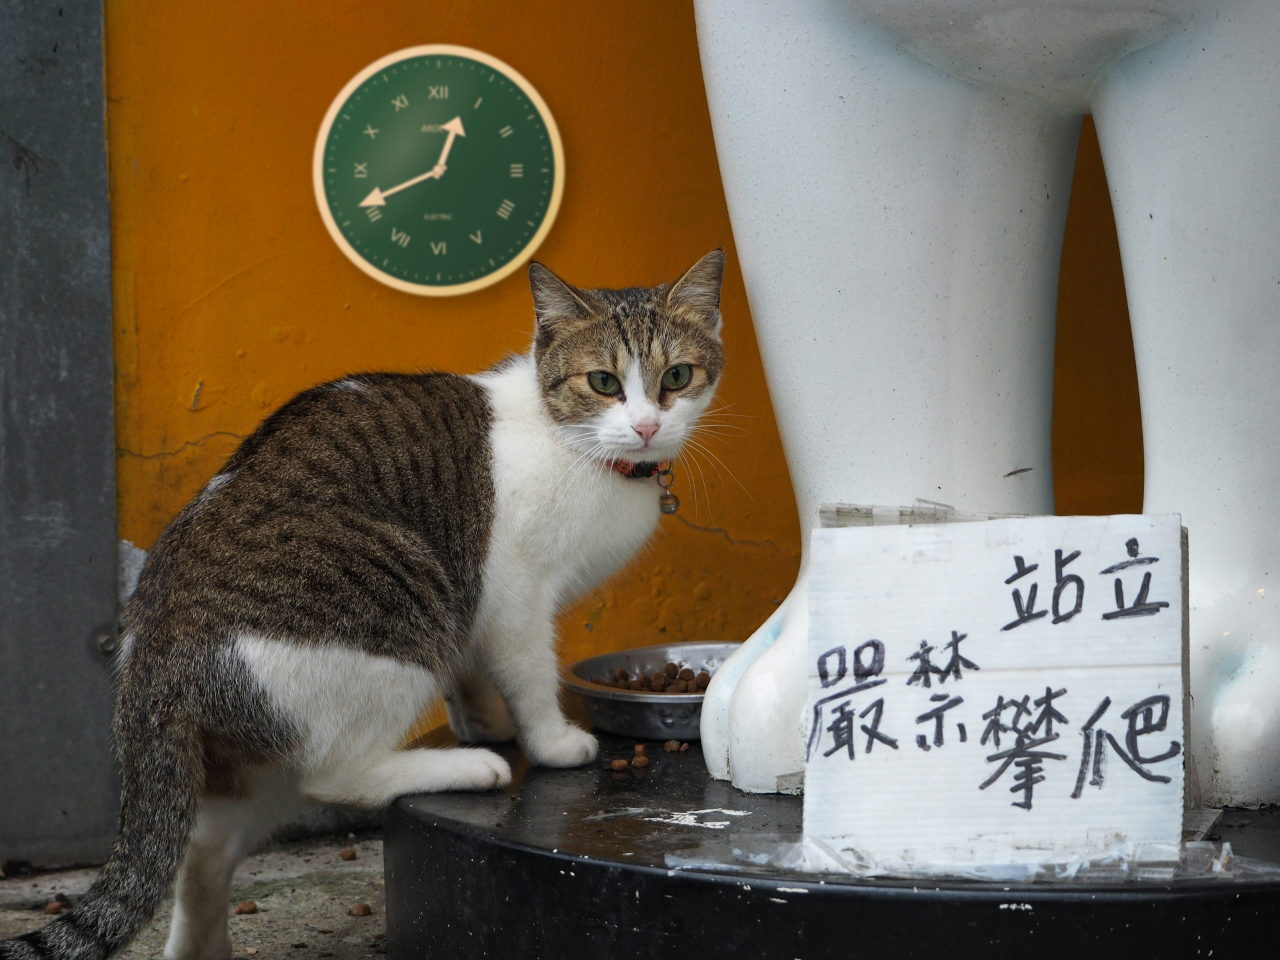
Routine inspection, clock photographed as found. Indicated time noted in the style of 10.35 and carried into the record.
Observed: 12.41
